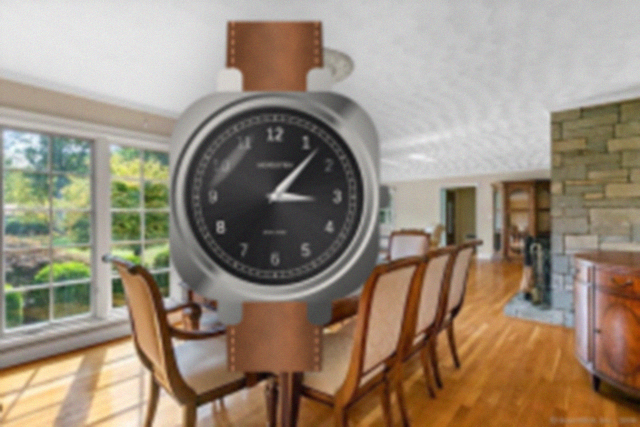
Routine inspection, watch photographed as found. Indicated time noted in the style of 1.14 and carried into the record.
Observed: 3.07
